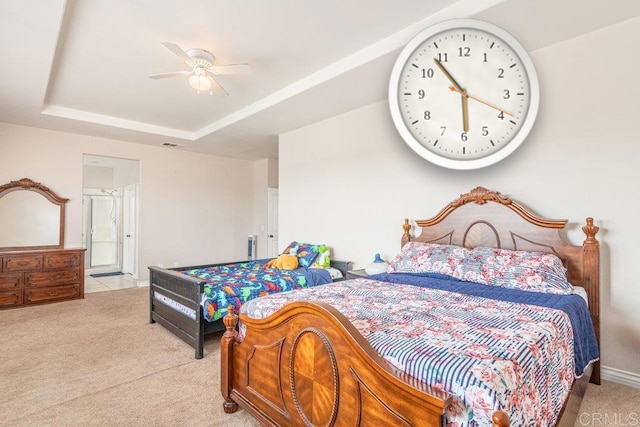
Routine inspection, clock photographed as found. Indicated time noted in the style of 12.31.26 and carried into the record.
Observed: 5.53.19
